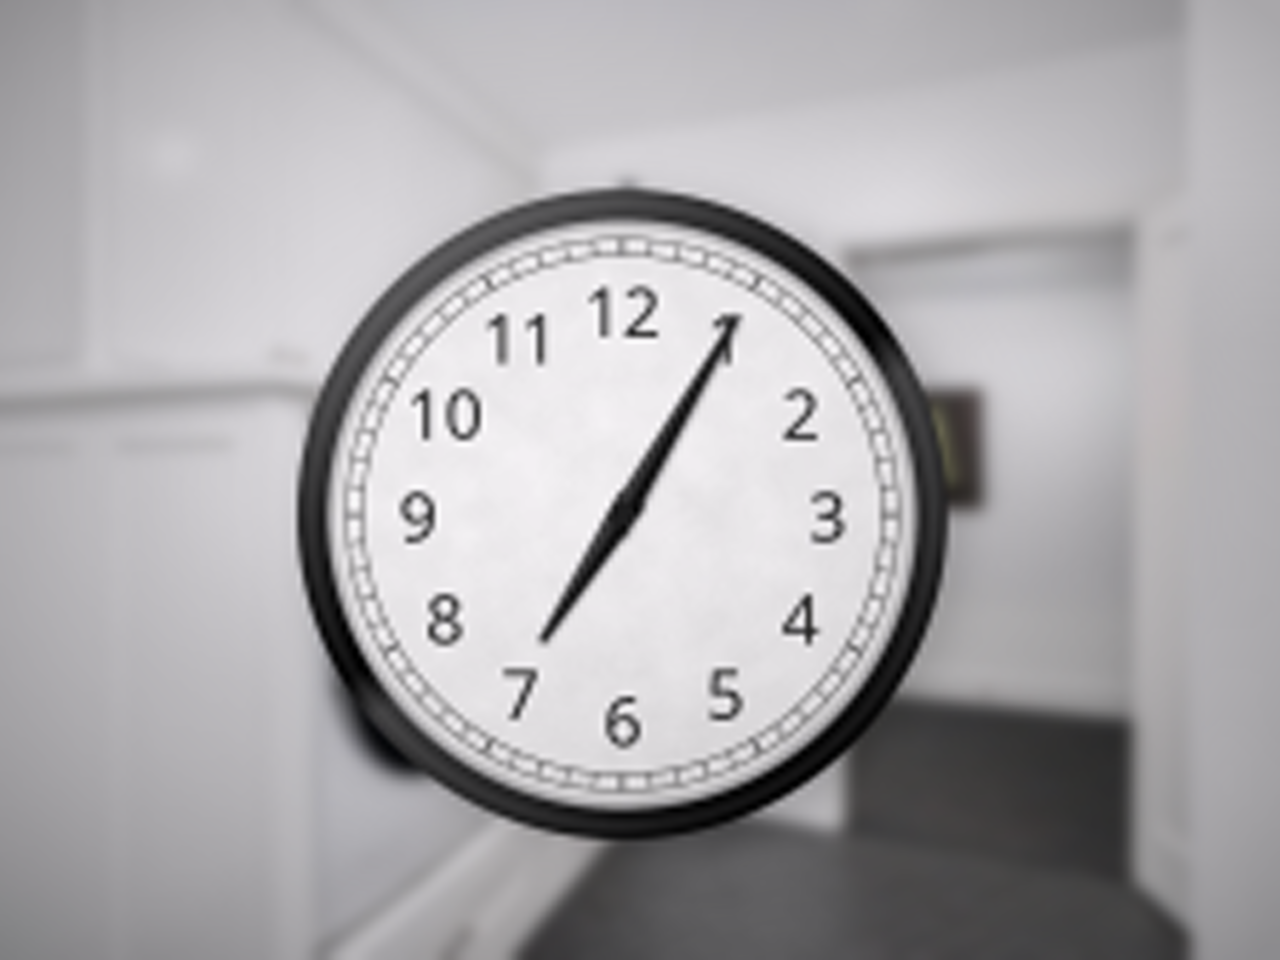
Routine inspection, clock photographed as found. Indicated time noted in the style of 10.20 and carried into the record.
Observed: 7.05
